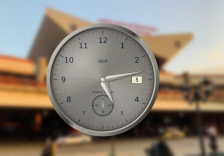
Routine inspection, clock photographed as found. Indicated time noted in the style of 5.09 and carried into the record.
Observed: 5.13
